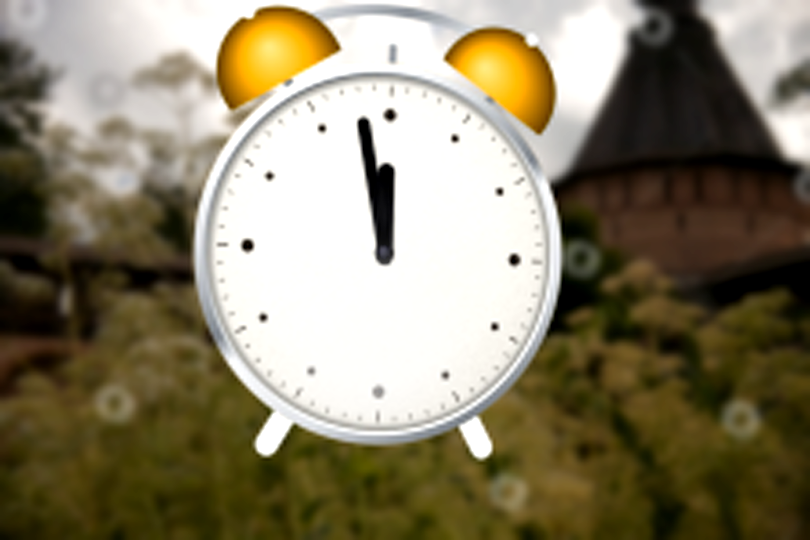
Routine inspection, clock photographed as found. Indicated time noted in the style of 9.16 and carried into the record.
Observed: 11.58
